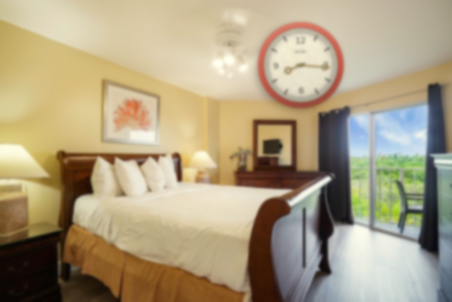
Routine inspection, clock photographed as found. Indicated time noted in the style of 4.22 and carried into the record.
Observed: 8.16
